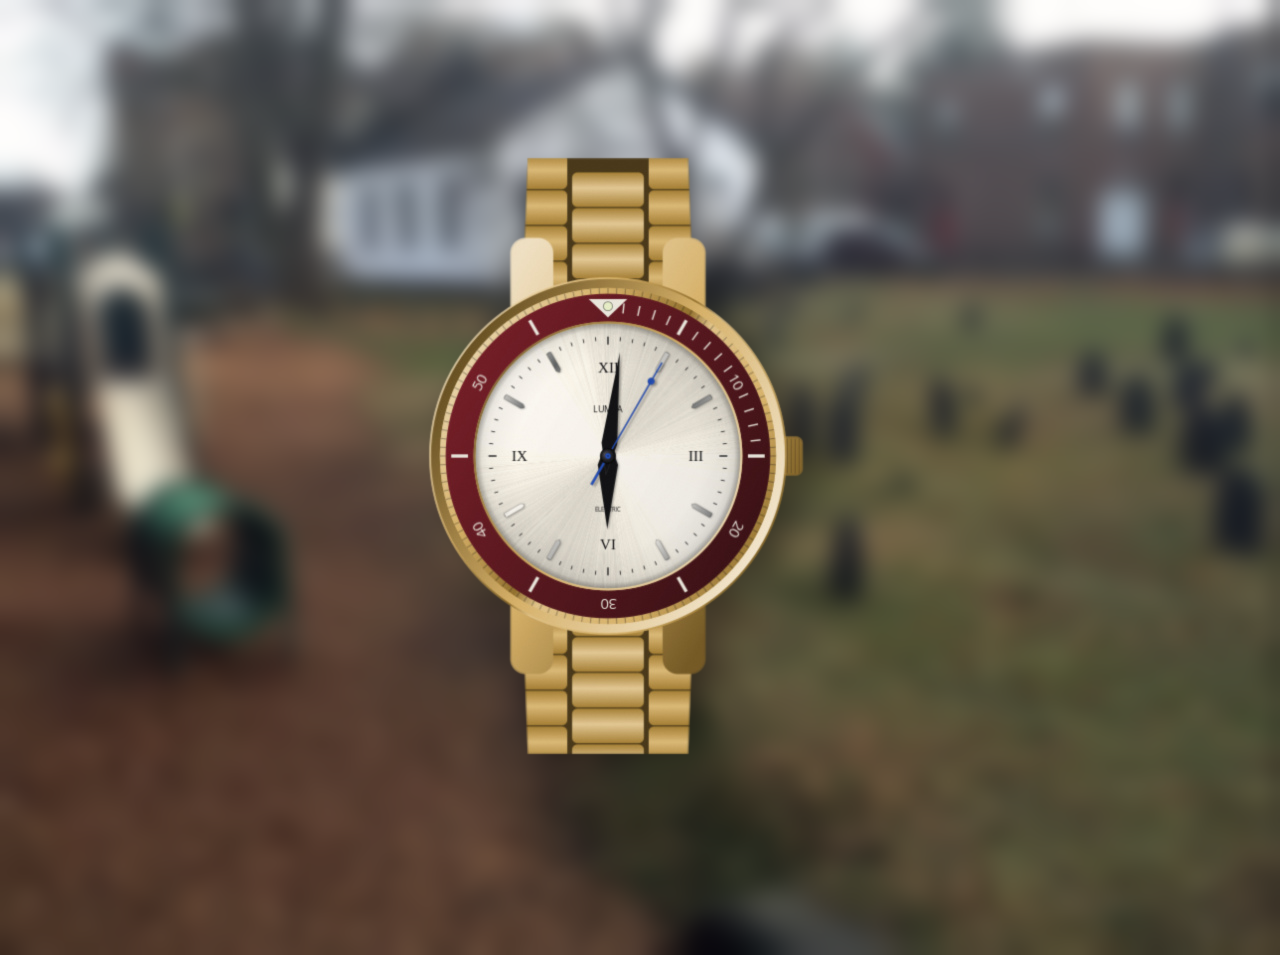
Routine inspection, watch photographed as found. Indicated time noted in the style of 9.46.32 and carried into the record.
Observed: 6.01.05
